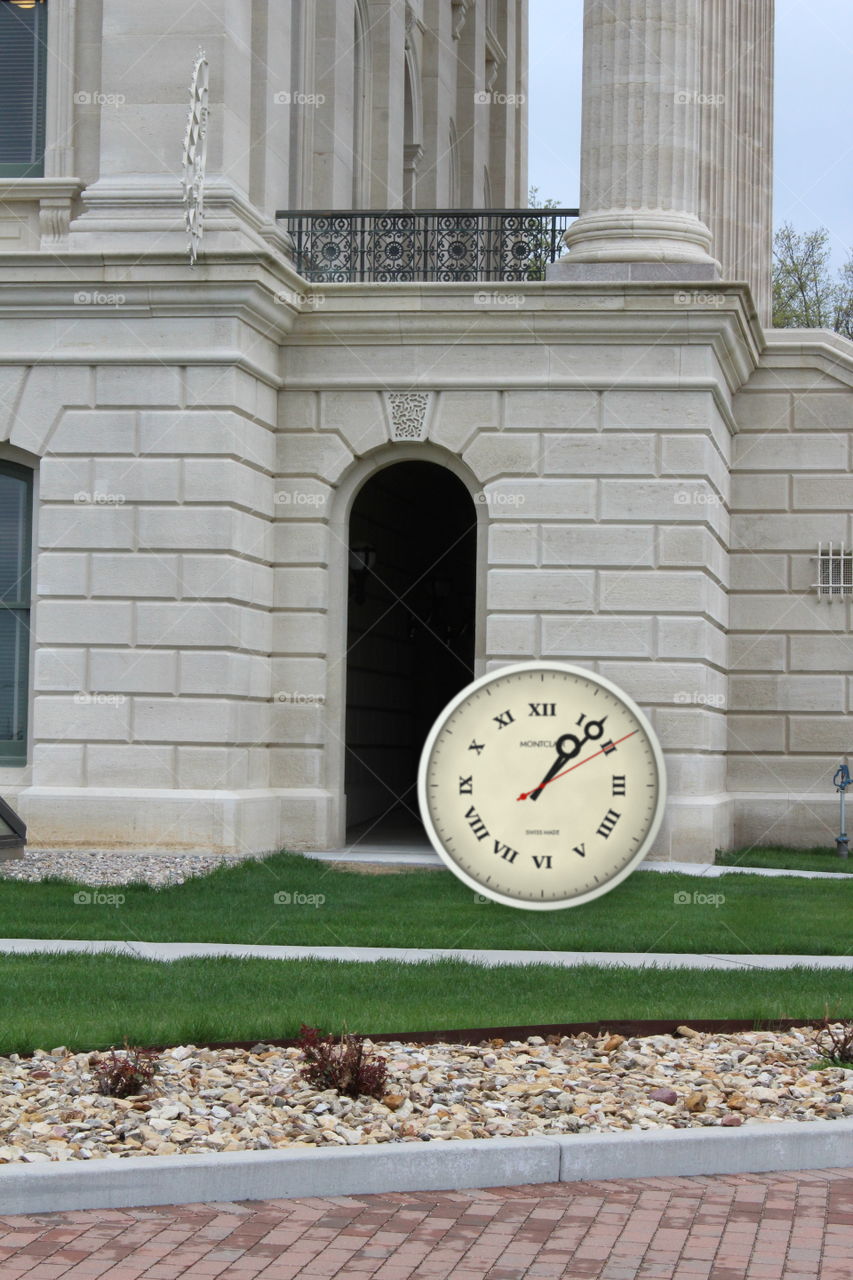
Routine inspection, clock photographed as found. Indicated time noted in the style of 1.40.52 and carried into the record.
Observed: 1.07.10
